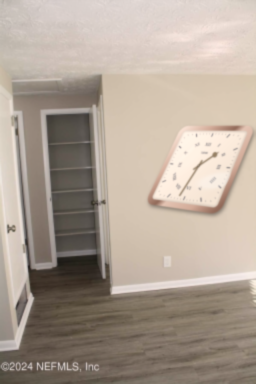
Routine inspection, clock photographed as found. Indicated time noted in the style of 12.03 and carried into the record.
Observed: 1.32
